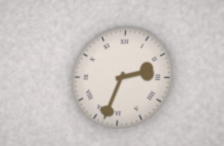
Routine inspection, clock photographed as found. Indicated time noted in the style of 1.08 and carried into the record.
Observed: 2.33
